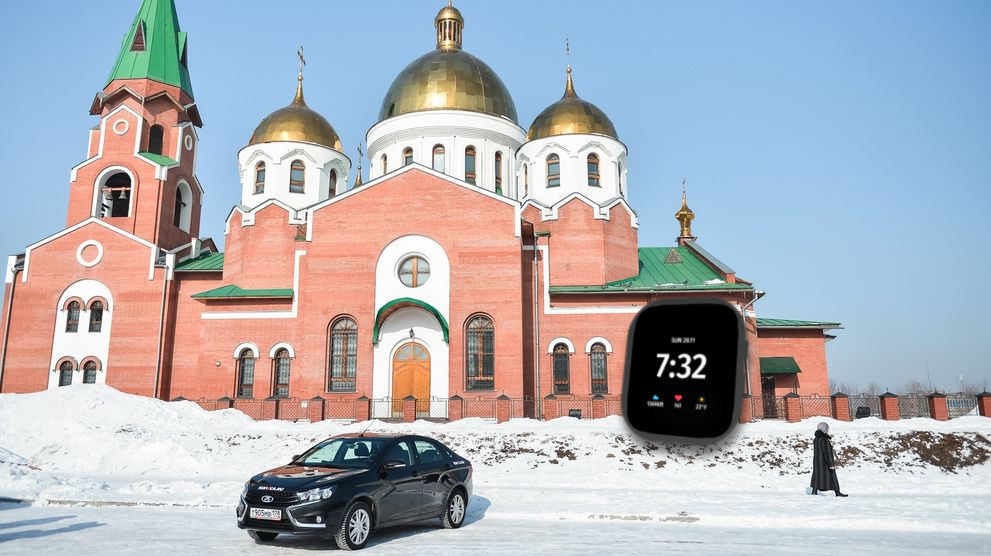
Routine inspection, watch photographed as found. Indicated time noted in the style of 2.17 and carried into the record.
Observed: 7.32
